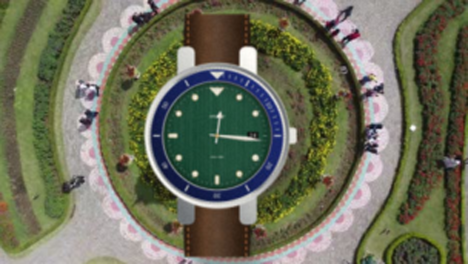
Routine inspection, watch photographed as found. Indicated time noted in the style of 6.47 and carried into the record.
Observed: 12.16
